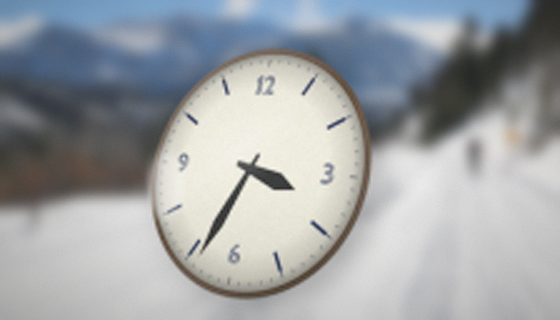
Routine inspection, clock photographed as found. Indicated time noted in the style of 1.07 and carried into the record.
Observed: 3.34
